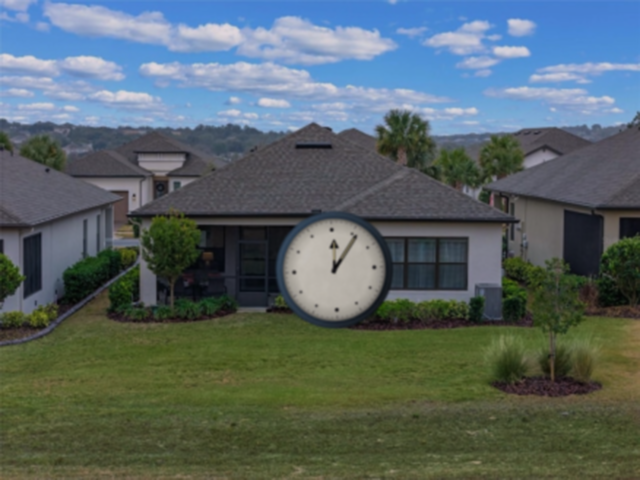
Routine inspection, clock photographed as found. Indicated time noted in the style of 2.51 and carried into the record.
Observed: 12.06
